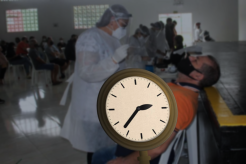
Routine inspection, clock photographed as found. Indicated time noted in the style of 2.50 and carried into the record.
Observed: 2.37
